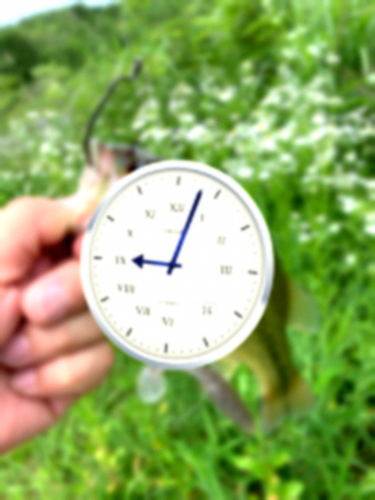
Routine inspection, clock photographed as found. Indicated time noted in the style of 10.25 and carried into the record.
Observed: 9.03
